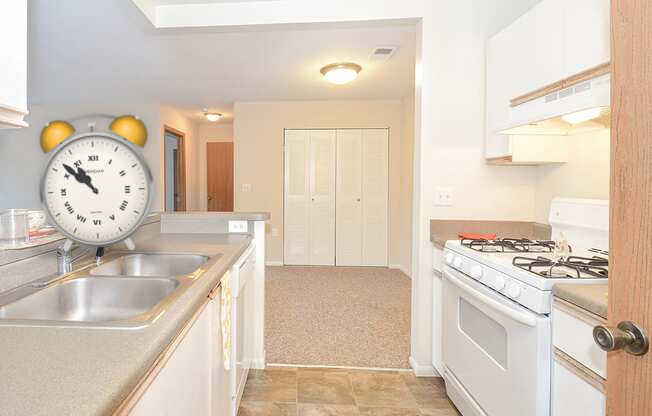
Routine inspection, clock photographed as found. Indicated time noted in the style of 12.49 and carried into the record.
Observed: 10.52
